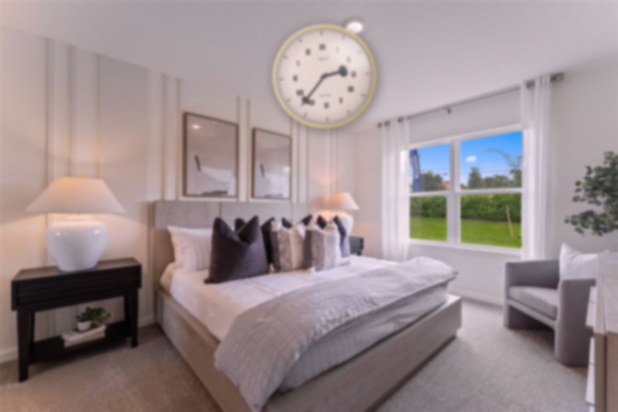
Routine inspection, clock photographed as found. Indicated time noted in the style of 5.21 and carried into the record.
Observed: 2.37
